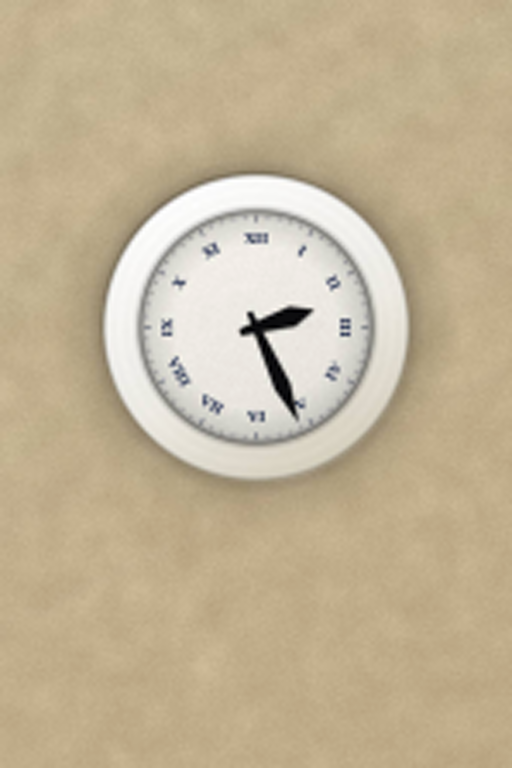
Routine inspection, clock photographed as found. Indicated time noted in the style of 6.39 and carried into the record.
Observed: 2.26
